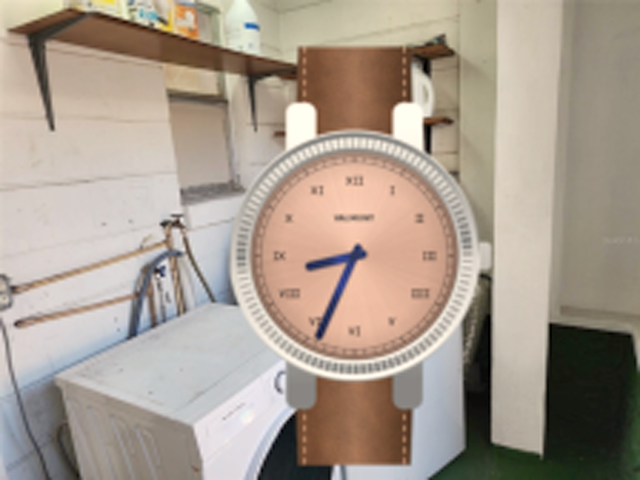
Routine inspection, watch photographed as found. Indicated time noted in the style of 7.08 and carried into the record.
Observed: 8.34
